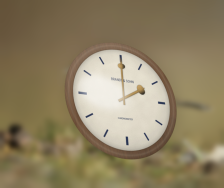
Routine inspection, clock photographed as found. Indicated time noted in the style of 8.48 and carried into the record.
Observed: 2.00
